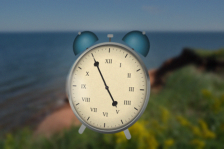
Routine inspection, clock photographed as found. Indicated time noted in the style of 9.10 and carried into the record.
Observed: 4.55
